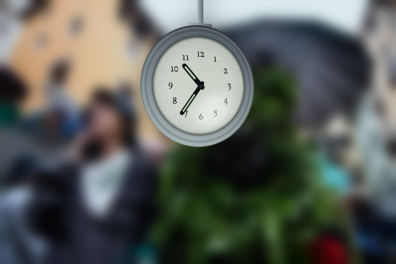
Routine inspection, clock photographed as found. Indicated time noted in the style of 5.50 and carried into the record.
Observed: 10.36
